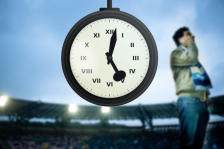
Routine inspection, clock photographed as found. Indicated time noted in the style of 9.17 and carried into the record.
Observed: 5.02
